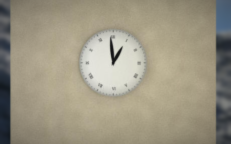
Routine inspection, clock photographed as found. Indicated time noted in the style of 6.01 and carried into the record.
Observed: 12.59
